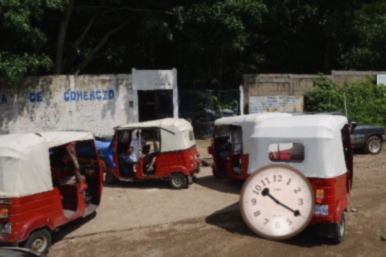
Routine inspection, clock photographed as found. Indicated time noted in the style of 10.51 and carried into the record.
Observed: 10.20
